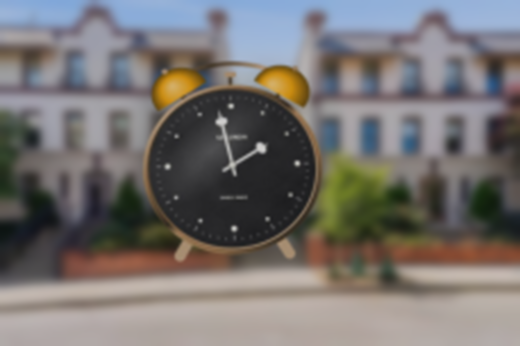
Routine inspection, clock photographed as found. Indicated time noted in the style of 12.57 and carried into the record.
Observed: 1.58
